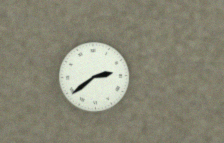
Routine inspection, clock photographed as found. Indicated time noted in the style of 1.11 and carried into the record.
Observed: 2.39
